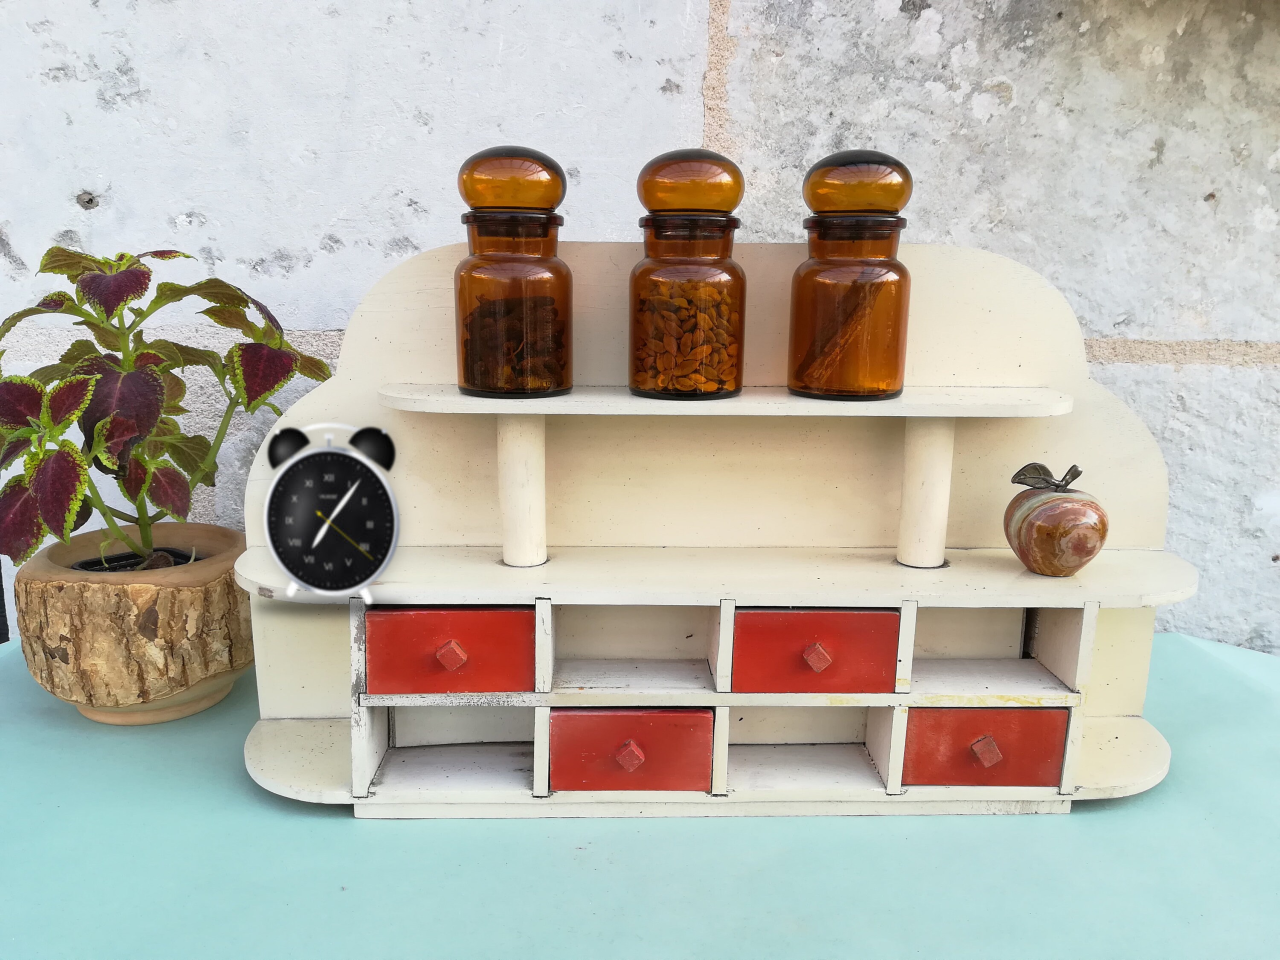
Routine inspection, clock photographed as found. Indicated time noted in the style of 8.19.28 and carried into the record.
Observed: 7.06.21
